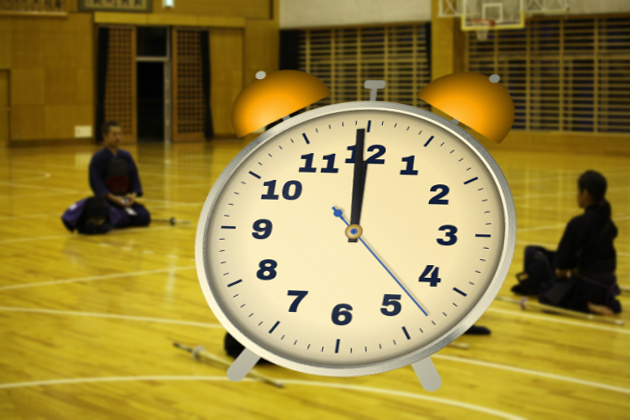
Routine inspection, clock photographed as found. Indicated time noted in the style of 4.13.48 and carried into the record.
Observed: 11.59.23
